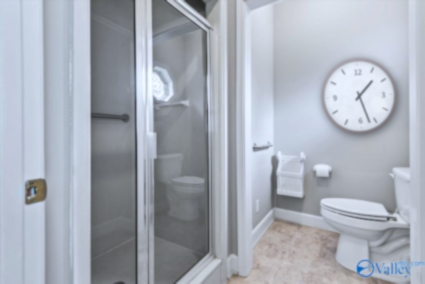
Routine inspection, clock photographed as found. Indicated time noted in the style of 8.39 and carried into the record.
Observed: 1.27
